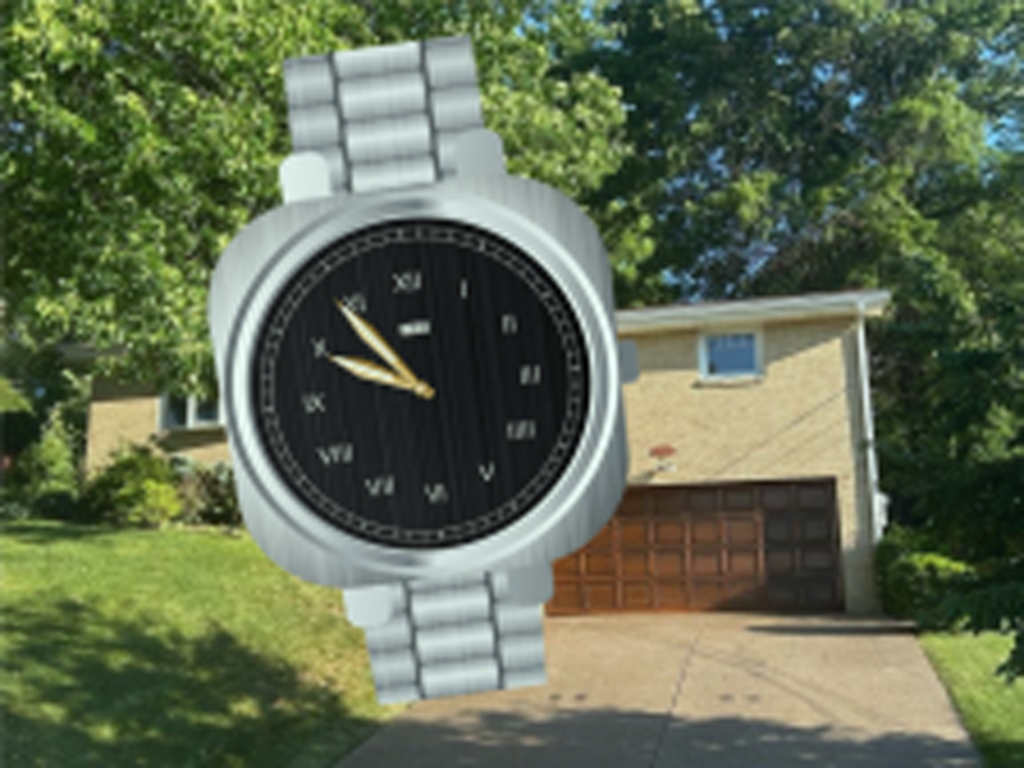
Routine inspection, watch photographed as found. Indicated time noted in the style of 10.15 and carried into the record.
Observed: 9.54
